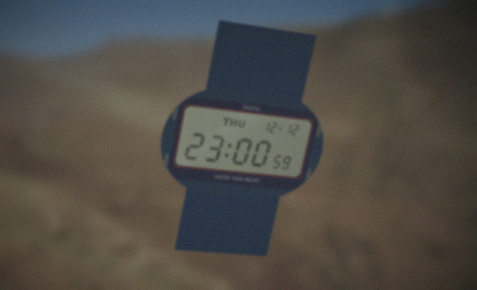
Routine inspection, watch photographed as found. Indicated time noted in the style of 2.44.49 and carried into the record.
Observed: 23.00.59
